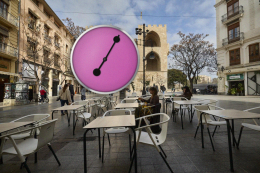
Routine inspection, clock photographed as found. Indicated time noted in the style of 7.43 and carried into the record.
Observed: 7.05
